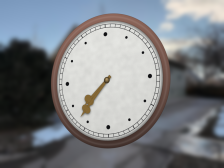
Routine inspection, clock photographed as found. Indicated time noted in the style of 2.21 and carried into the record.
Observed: 7.37
